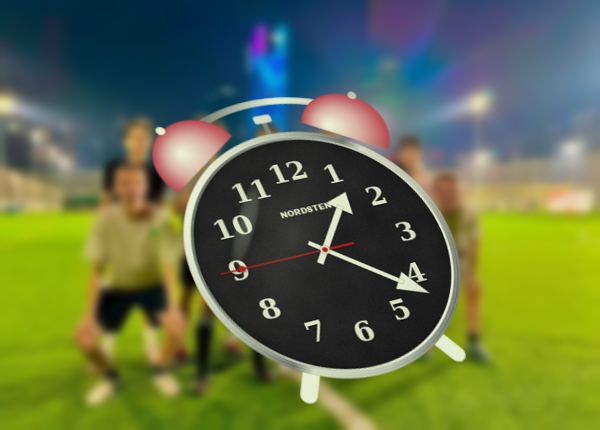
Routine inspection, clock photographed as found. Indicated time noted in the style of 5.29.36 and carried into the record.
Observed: 1.21.45
